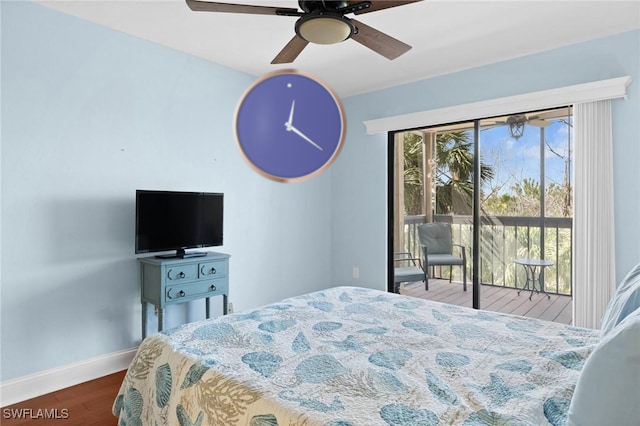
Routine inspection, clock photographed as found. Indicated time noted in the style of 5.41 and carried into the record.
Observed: 12.21
